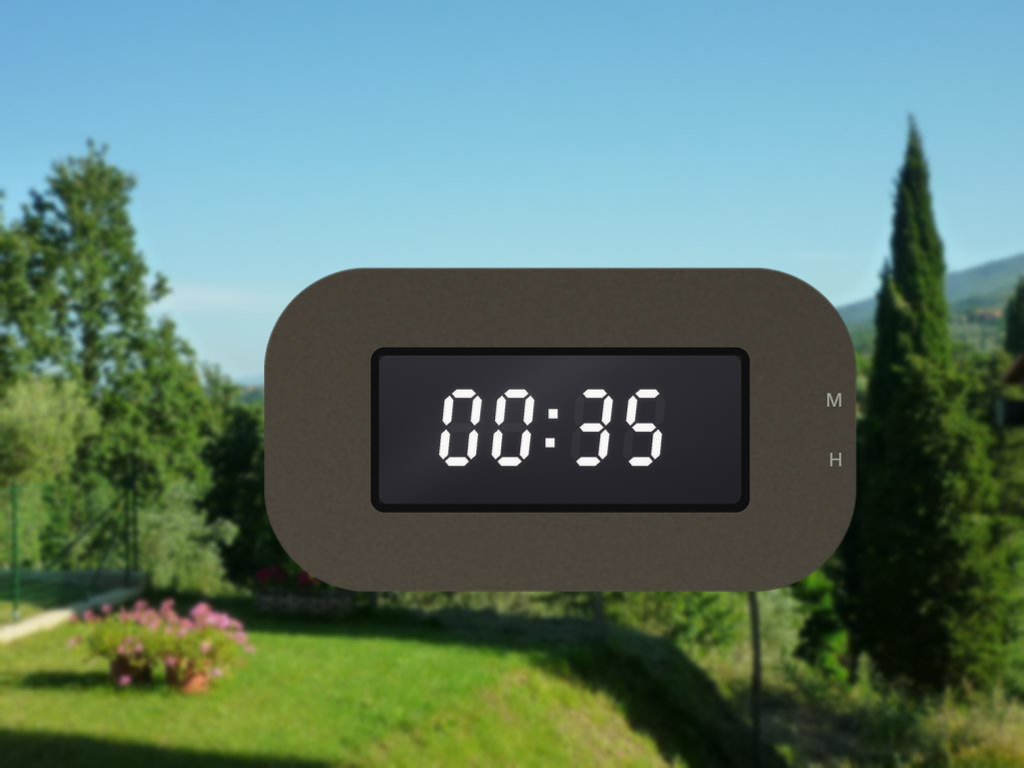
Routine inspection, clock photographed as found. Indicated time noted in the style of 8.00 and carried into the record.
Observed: 0.35
